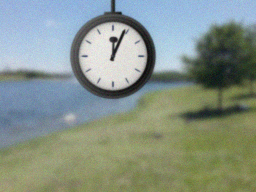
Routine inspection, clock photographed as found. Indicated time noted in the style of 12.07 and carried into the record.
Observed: 12.04
